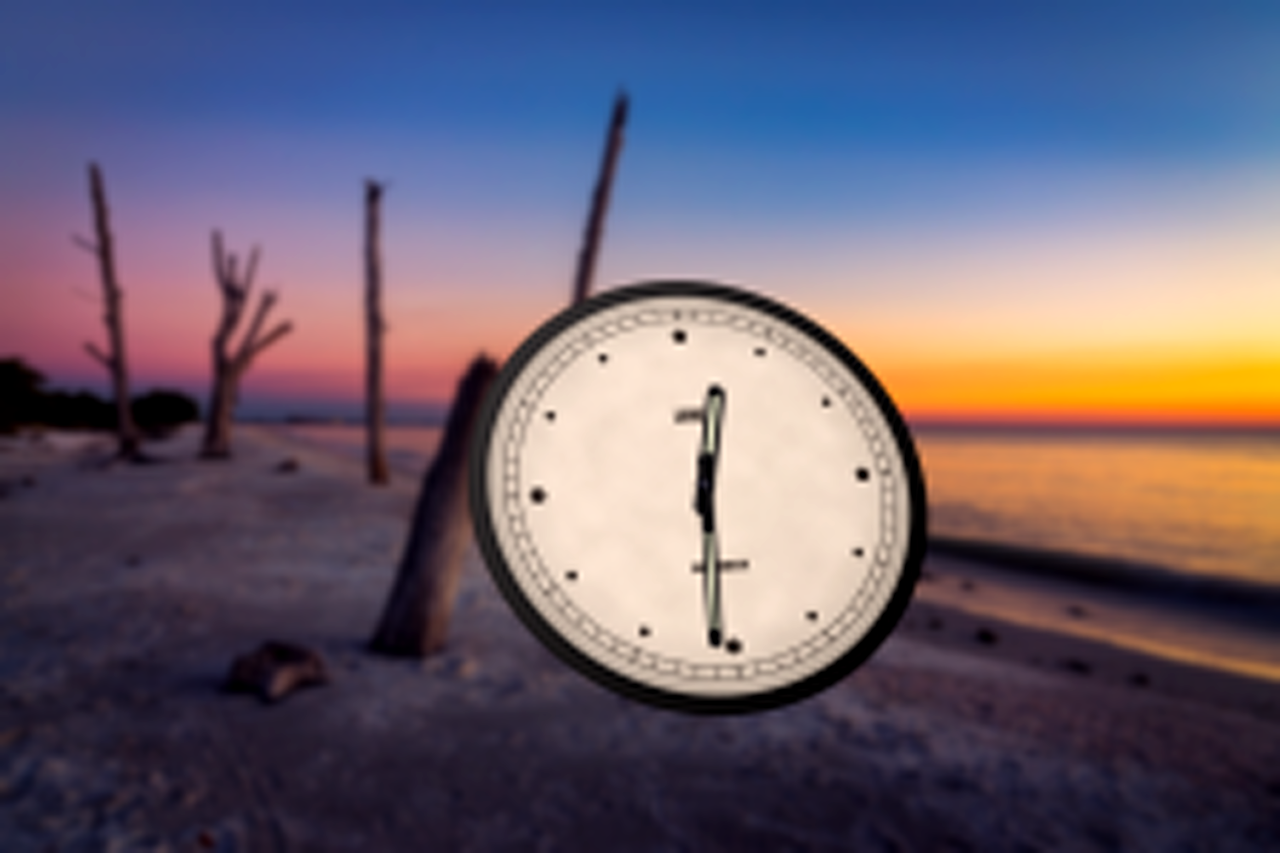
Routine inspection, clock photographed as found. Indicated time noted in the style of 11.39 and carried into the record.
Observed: 12.31
